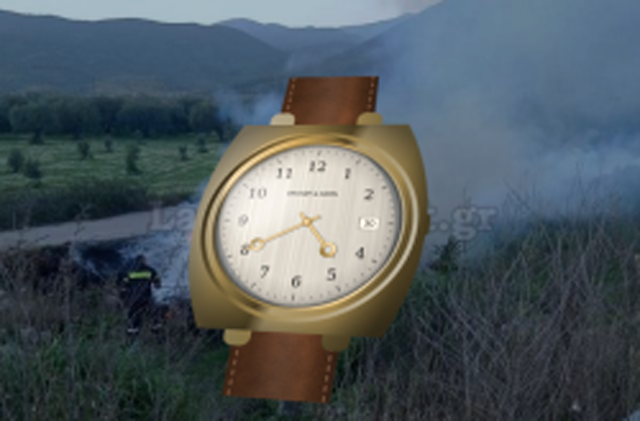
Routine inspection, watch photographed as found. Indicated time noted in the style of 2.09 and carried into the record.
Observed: 4.40
